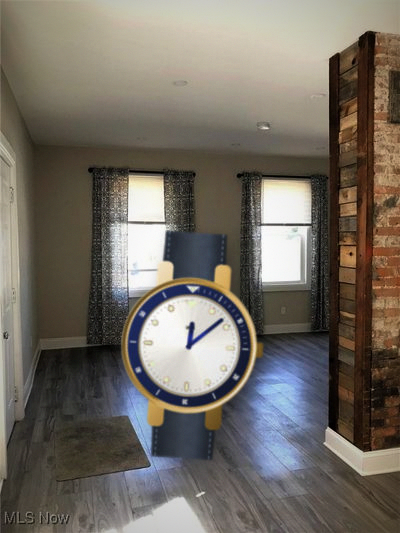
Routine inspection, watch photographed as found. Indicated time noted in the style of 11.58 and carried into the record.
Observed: 12.08
